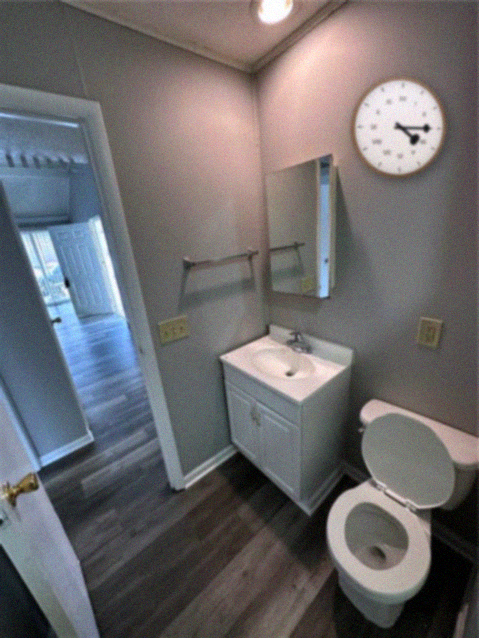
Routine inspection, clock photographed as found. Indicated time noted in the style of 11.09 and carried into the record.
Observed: 4.15
